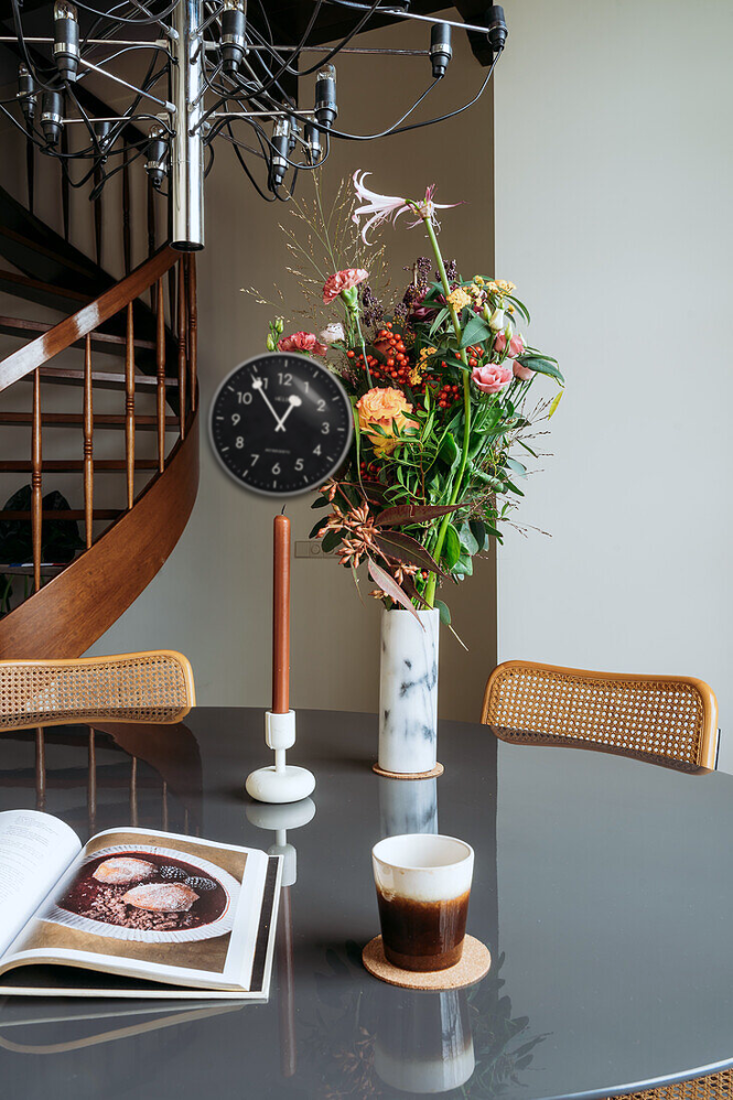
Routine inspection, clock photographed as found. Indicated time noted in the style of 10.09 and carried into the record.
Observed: 12.54
